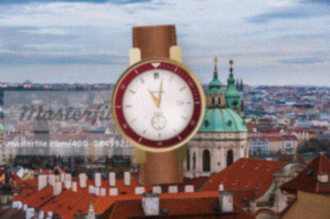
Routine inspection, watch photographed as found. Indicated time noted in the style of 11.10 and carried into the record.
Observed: 11.02
